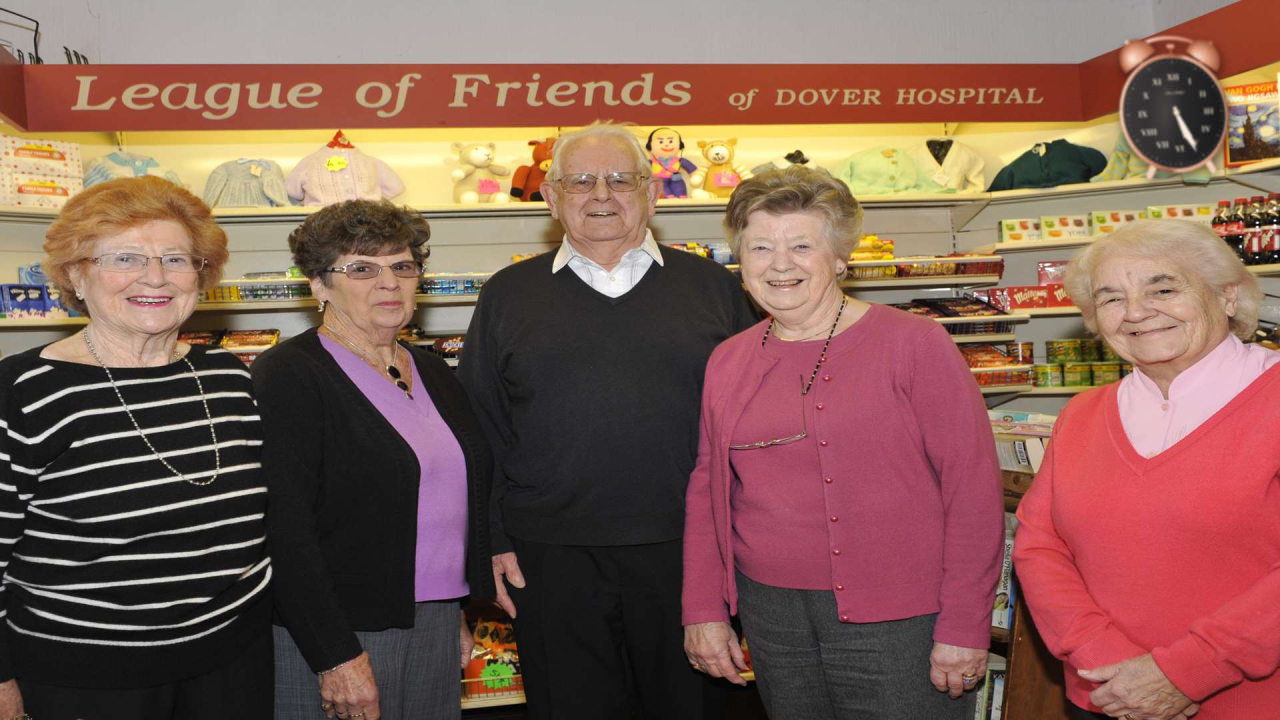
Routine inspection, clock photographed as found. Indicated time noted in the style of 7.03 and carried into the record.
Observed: 5.26
